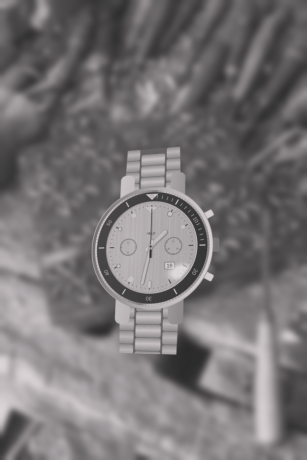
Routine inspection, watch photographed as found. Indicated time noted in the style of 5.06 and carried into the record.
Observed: 1.32
